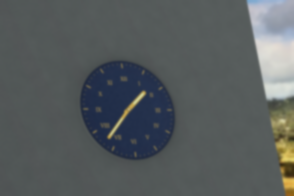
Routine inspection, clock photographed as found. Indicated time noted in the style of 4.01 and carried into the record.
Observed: 1.37
